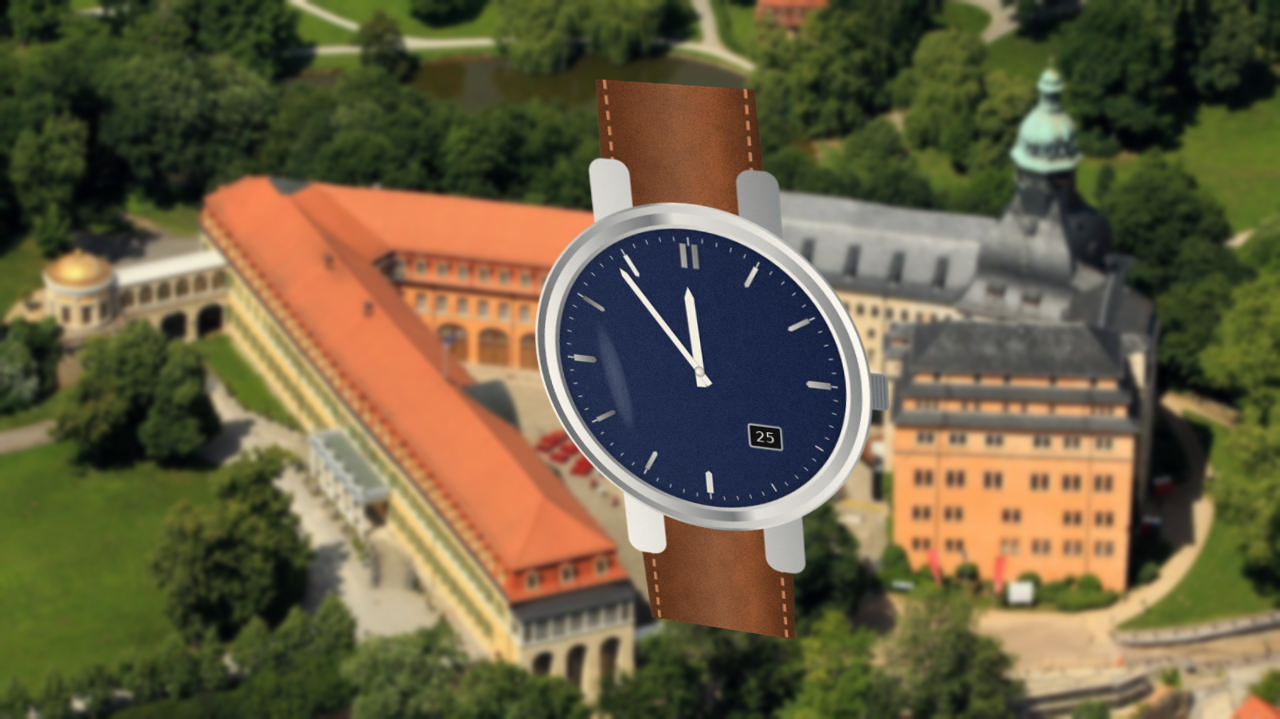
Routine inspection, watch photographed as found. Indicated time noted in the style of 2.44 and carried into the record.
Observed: 11.54
